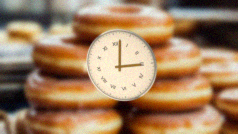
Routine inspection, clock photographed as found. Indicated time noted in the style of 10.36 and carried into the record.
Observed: 3.02
